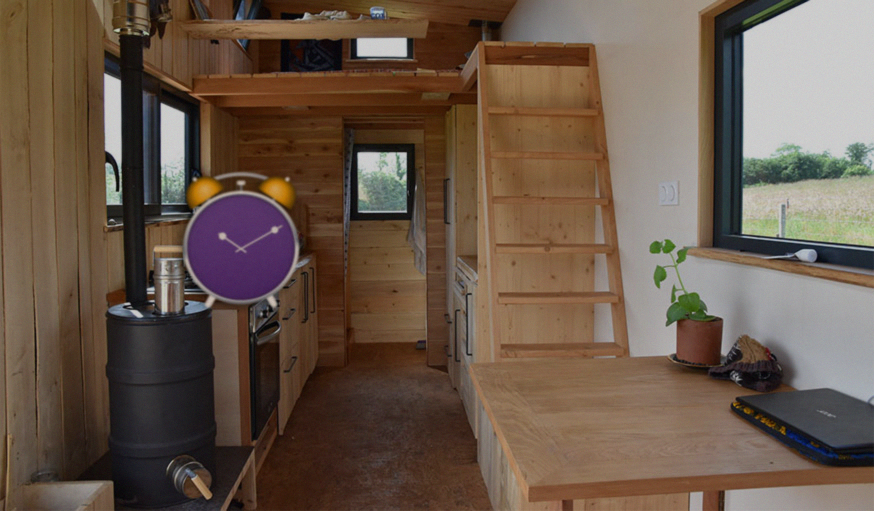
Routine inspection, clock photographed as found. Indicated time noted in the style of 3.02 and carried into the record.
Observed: 10.10
